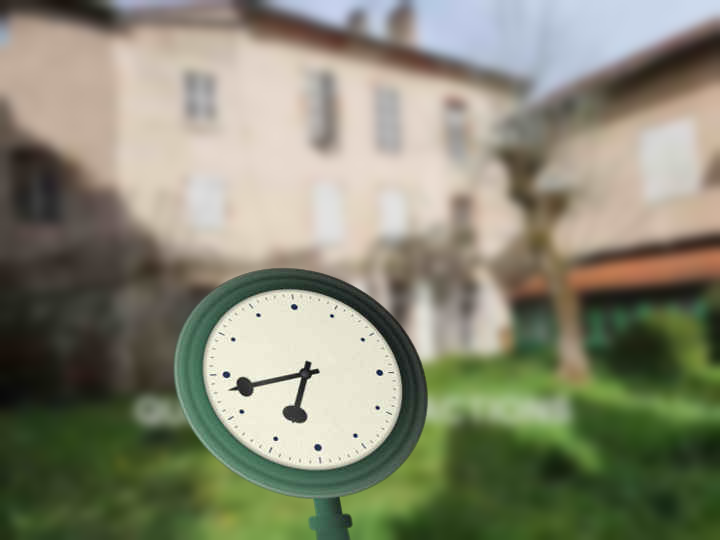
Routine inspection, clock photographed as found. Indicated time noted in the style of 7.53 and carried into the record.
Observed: 6.43
